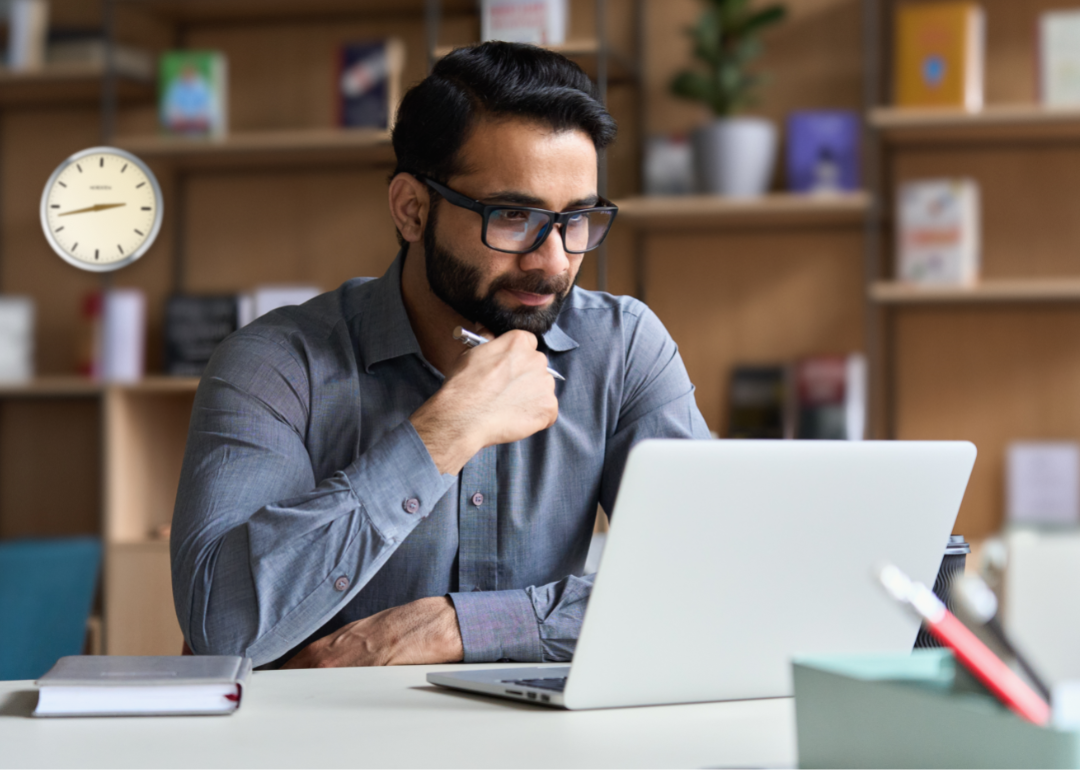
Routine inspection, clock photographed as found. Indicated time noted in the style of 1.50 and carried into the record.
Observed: 2.43
